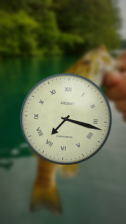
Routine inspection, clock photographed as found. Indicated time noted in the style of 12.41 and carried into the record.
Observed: 7.17
